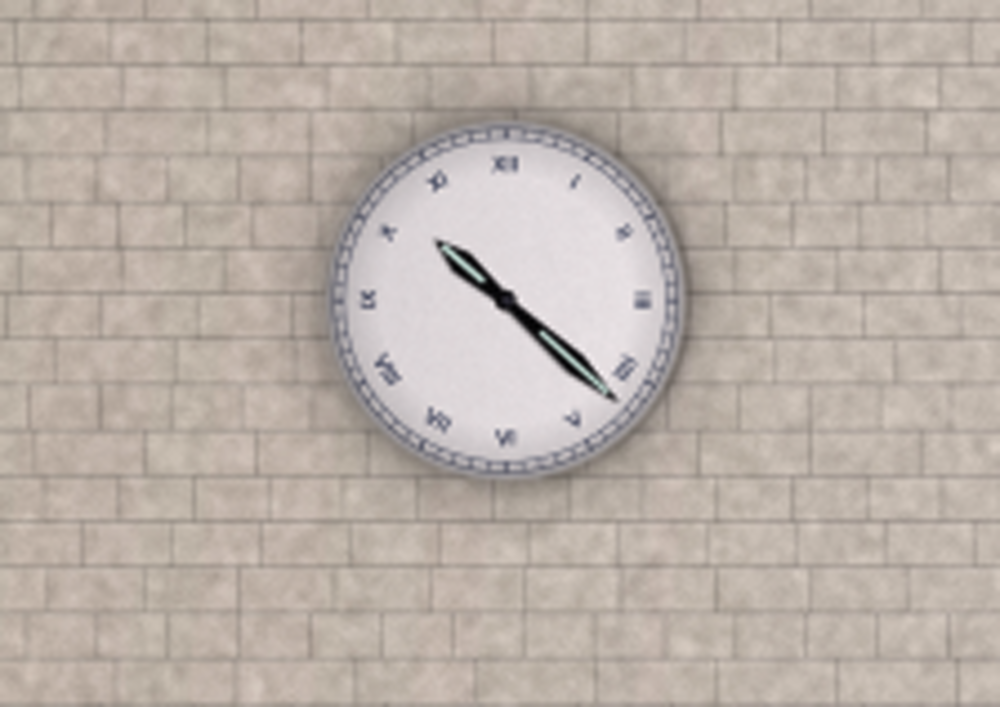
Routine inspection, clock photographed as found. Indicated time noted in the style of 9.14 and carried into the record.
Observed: 10.22
